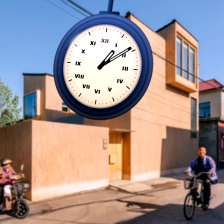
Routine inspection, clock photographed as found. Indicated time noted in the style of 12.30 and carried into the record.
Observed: 1.09
